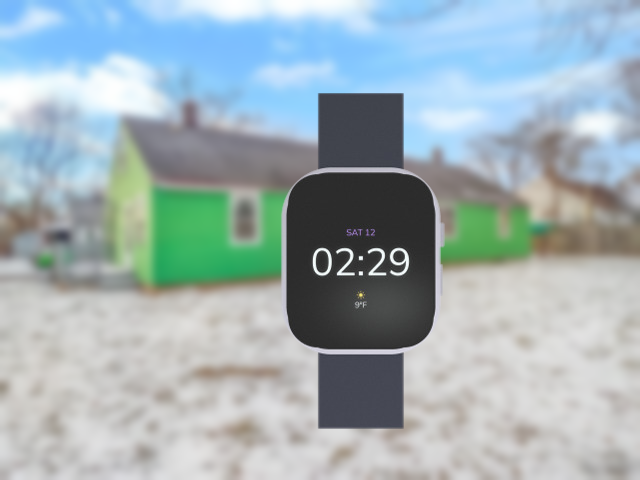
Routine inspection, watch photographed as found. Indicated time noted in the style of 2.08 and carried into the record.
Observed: 2.29
